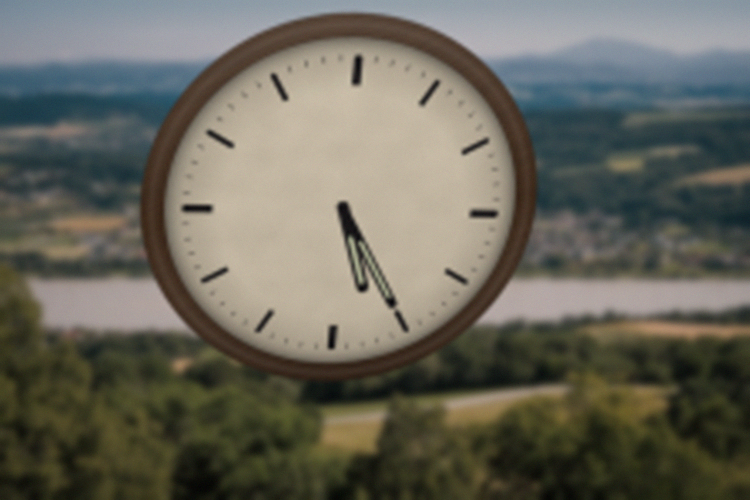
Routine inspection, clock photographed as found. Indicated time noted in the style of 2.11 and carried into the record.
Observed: 5.25
